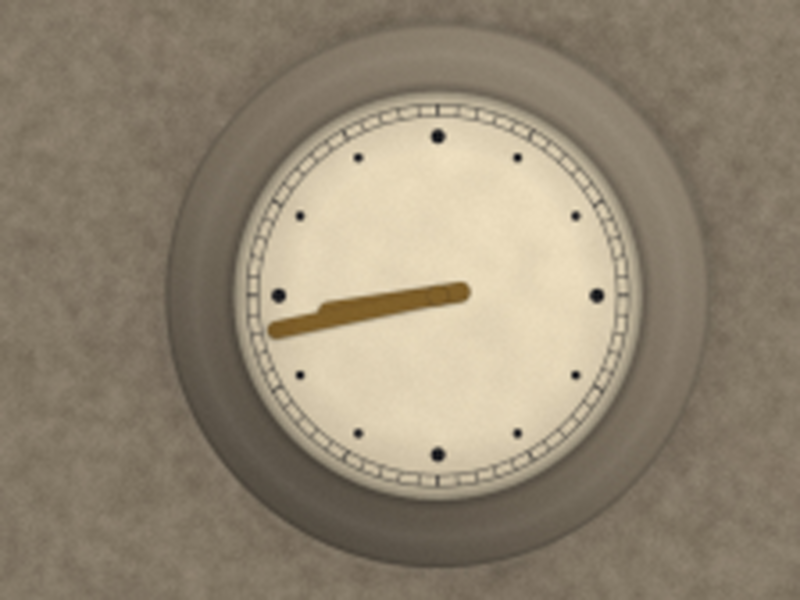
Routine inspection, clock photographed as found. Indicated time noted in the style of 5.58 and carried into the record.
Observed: 8.43
